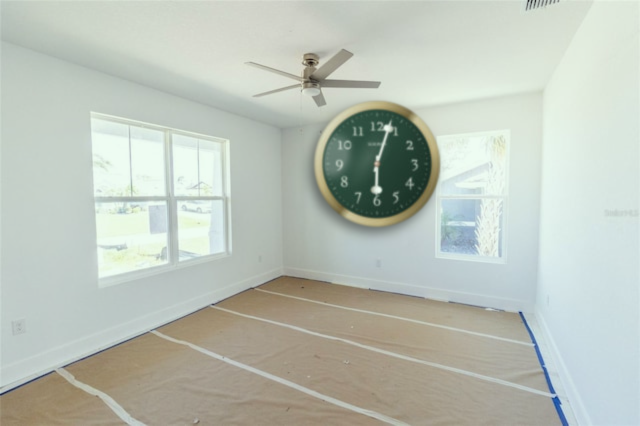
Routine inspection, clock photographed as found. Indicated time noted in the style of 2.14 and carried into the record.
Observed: 6.03
